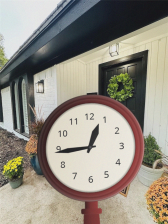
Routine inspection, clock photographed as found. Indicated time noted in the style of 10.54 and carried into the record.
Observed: 12.44
